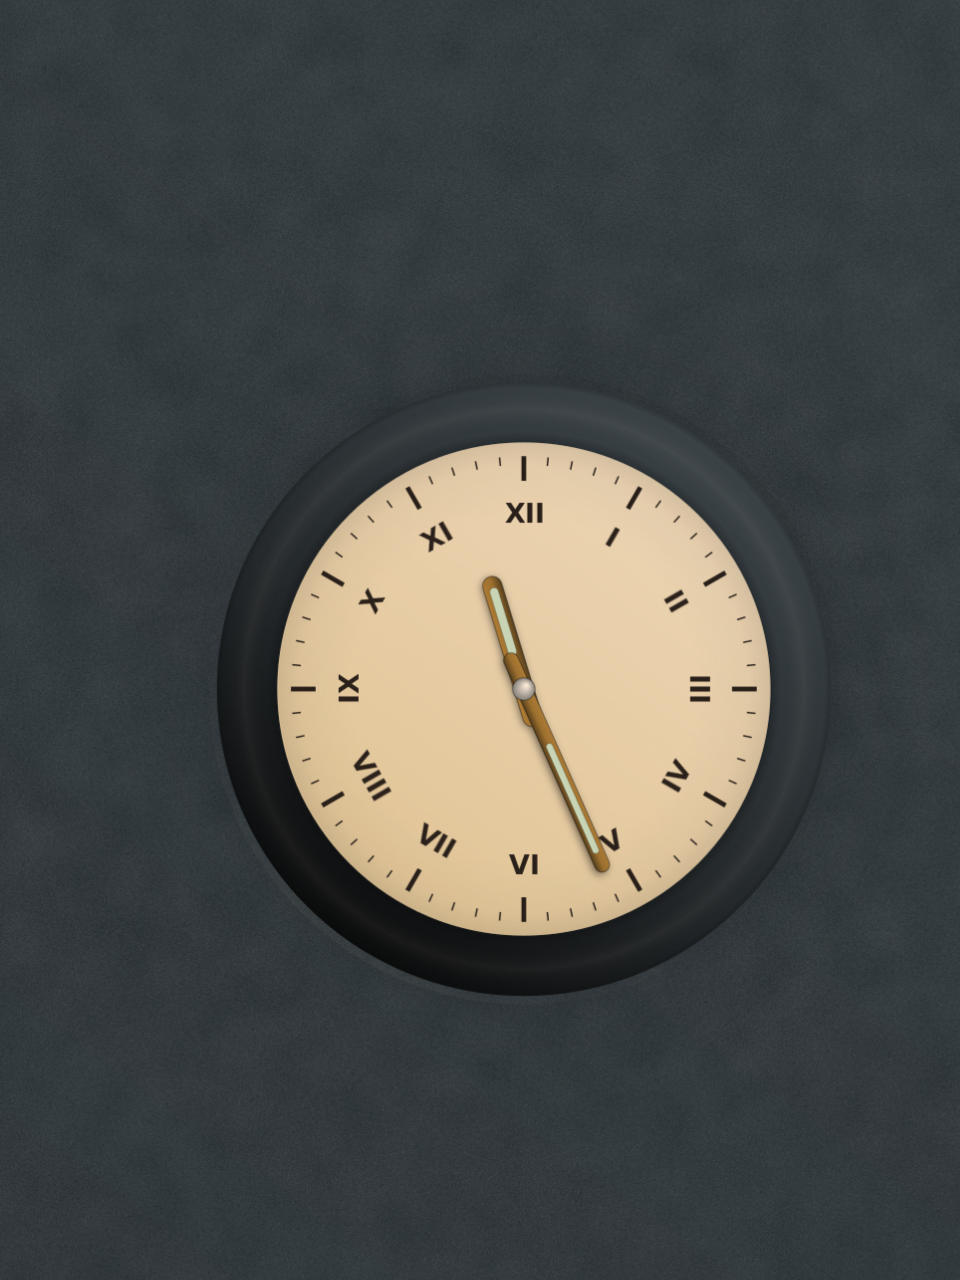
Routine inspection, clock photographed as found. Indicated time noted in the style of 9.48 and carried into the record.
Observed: 11.26
